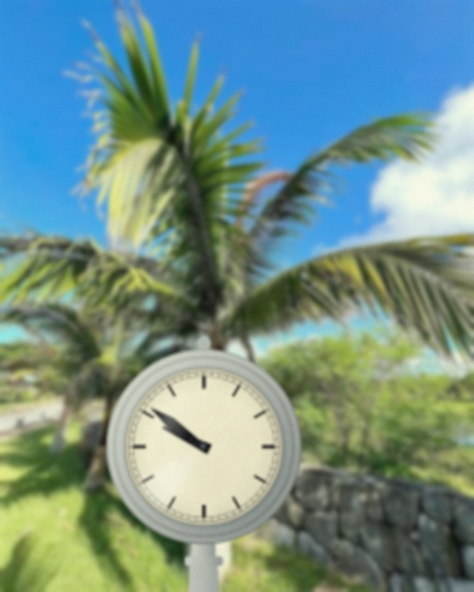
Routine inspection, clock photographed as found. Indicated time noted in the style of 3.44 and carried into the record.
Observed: 9.51
